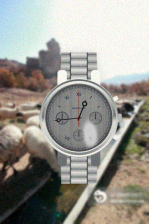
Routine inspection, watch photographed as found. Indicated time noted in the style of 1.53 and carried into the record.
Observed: 12.44
